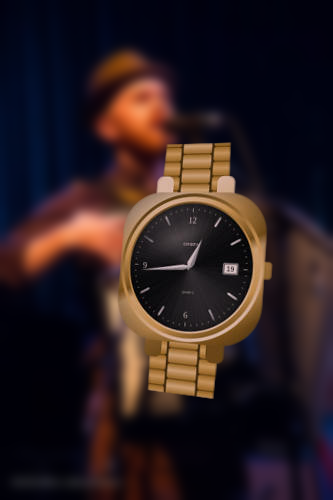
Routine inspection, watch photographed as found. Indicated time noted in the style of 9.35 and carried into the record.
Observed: 12.44
